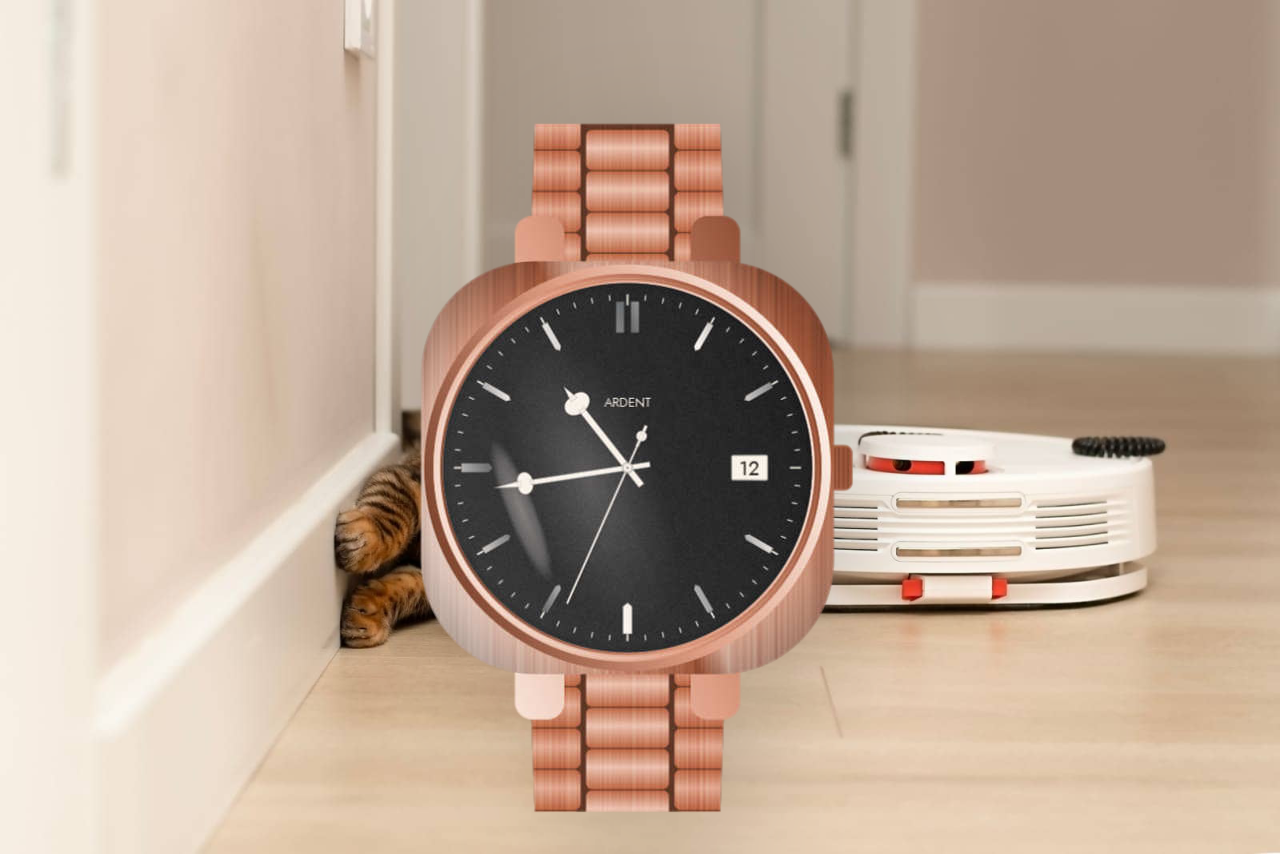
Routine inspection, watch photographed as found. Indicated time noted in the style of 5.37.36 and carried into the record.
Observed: 10.43.34
